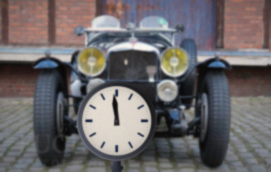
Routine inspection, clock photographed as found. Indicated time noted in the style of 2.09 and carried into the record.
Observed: 11.59
